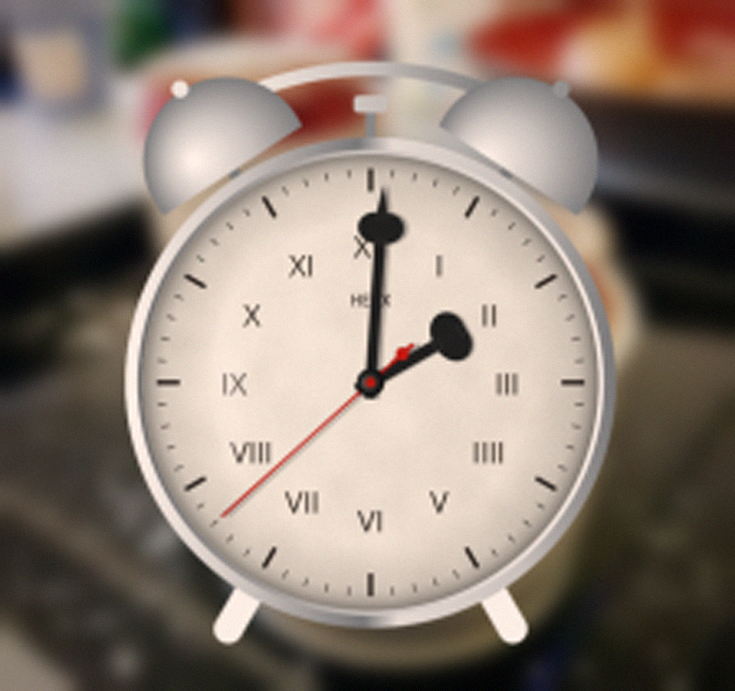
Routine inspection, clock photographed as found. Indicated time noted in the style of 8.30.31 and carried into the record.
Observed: 2.00.38
